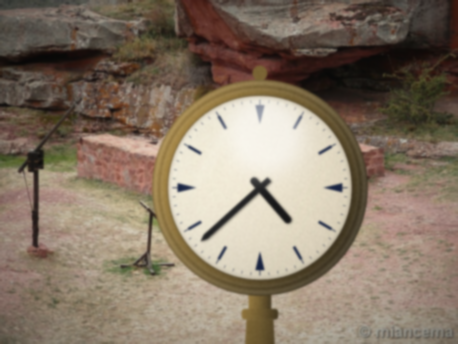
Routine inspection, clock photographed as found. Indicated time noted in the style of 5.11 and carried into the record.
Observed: 4.38
